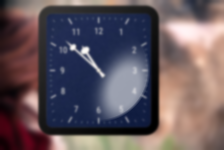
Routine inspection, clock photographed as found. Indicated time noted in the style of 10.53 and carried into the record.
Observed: 10.52
